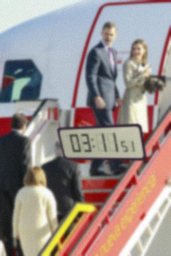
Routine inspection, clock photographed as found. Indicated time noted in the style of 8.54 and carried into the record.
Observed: 3.11
